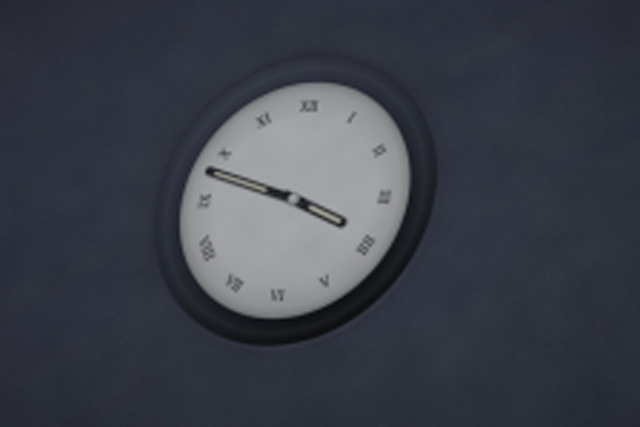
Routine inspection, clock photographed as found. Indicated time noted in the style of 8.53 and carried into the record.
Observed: 3.48
